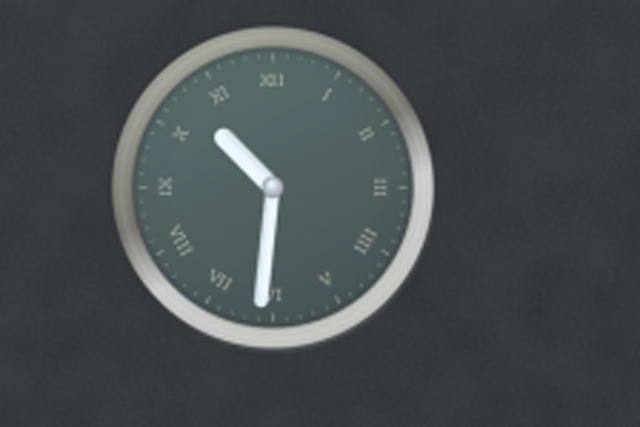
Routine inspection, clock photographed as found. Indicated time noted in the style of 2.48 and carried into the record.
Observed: 10.31
